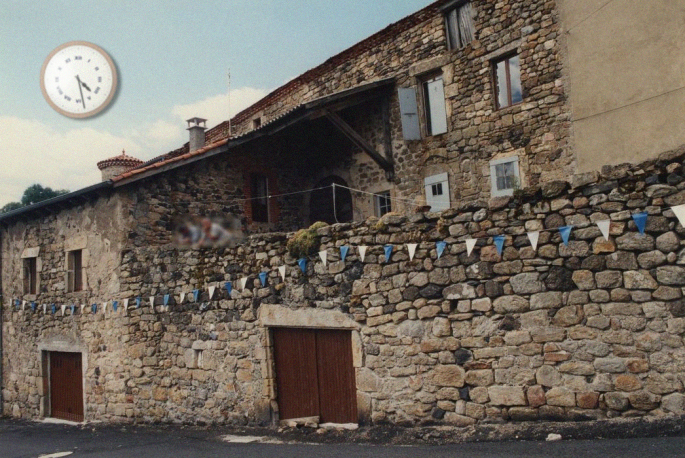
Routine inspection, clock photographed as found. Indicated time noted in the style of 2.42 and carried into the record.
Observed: 4.28
